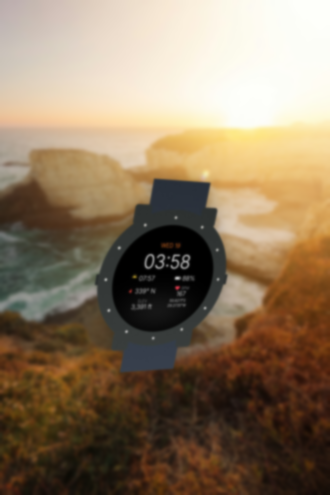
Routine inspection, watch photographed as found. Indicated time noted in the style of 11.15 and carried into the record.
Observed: 3.58
